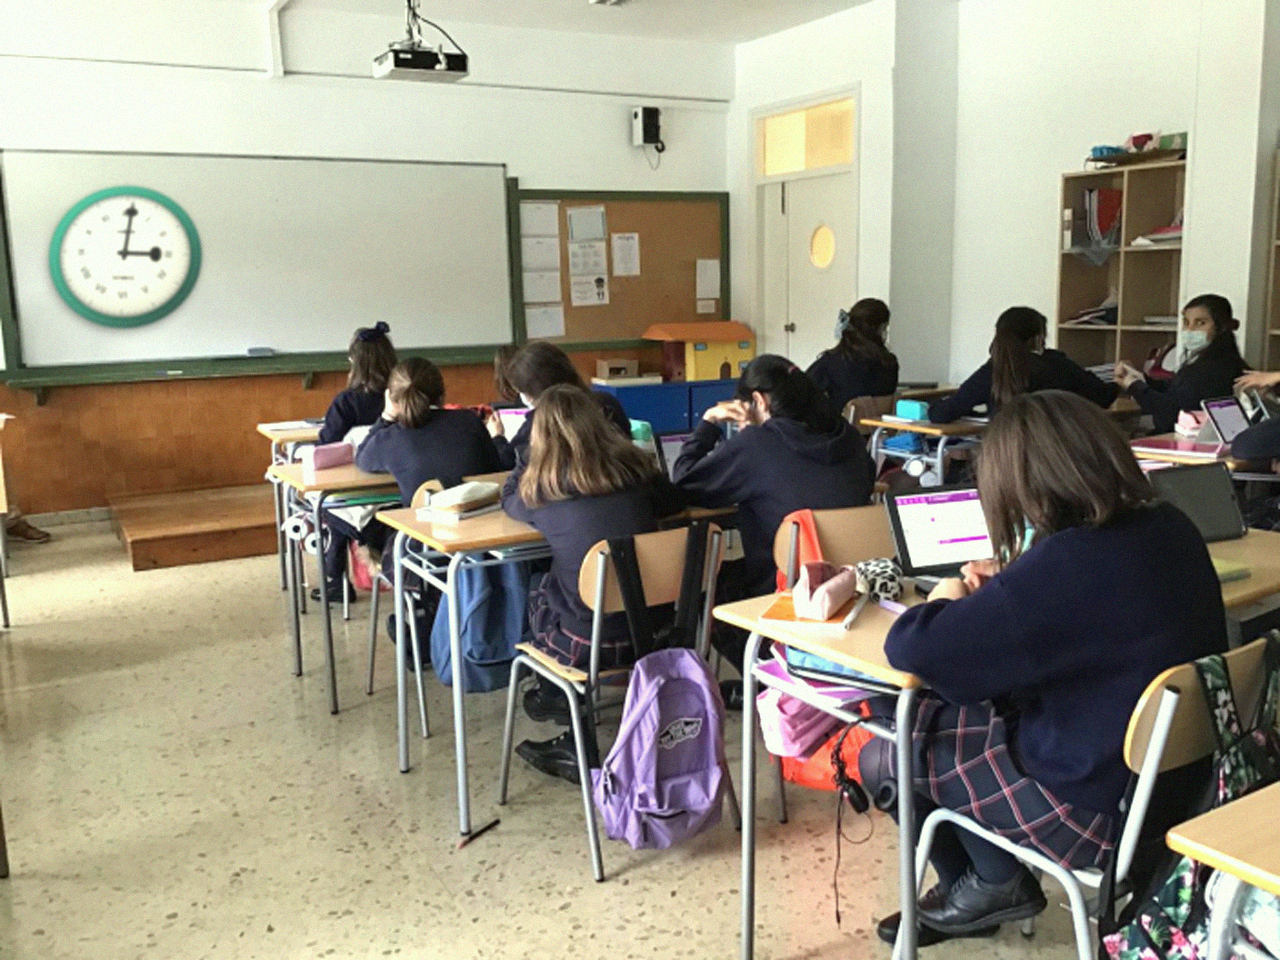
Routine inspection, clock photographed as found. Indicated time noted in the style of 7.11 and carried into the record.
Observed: 3.01
